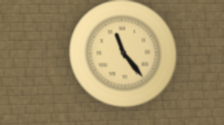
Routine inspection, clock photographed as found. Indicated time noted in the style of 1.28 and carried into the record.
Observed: 11.24
